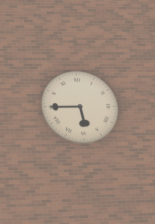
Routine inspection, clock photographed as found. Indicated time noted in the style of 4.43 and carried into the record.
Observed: 5.45
